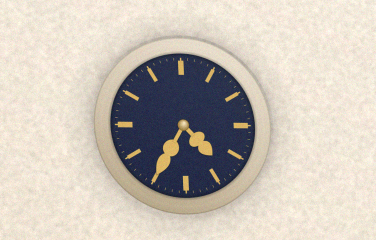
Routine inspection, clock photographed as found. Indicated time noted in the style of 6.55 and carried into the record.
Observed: 4.35
